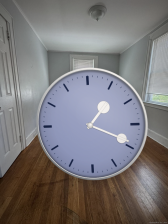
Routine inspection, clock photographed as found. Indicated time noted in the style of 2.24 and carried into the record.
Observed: 1.19
